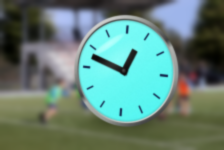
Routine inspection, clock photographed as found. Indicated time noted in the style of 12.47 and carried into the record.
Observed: 12.48
